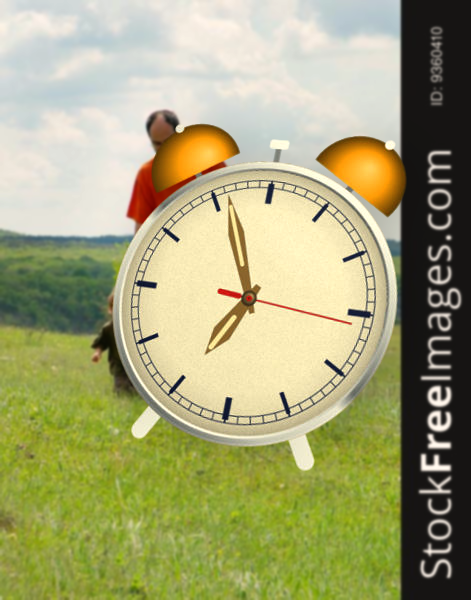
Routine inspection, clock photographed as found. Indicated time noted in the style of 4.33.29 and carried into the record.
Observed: 6.56.16
